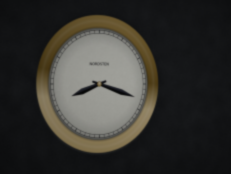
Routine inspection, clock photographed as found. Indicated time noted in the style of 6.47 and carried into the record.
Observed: 8.18
